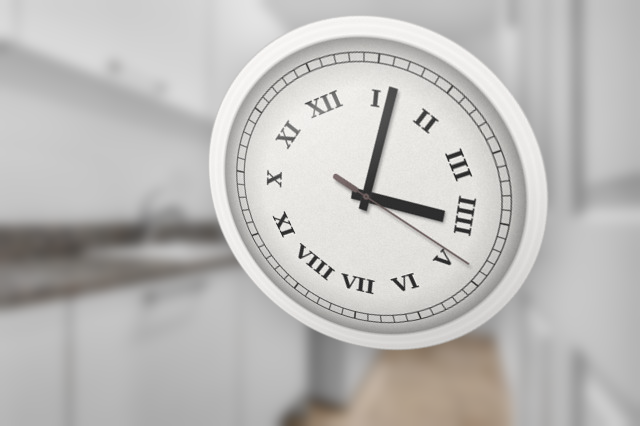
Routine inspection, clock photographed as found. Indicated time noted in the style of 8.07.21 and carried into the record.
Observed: 4.06.24
